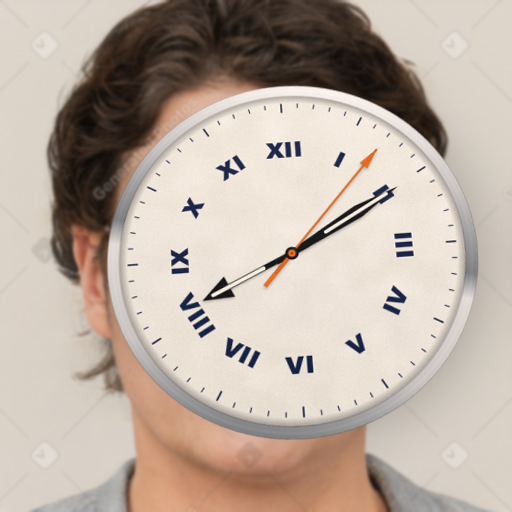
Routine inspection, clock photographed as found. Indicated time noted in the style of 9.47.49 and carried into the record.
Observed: 8.10.07
